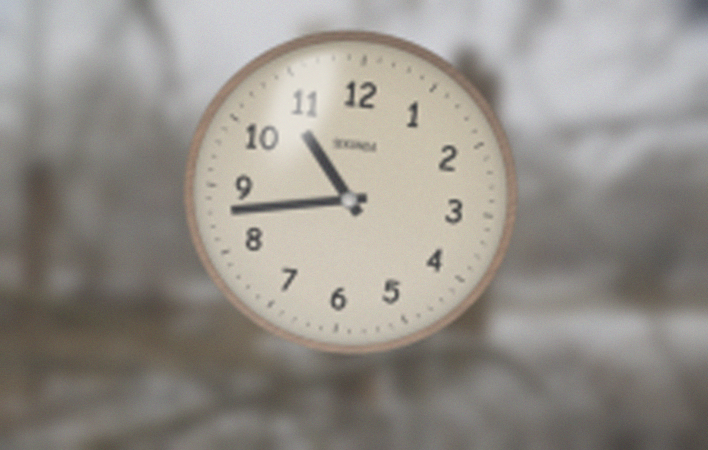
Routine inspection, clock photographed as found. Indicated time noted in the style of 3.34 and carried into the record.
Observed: 10.43
